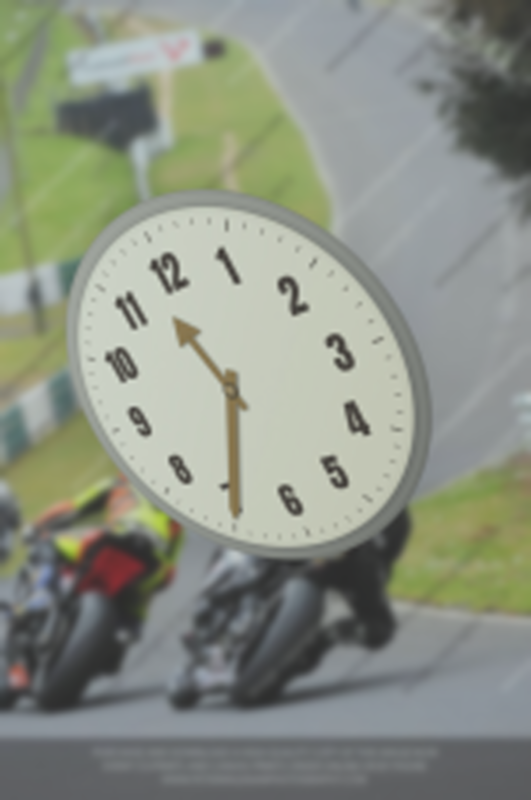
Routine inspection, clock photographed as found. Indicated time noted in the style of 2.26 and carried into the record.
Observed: 11.35
